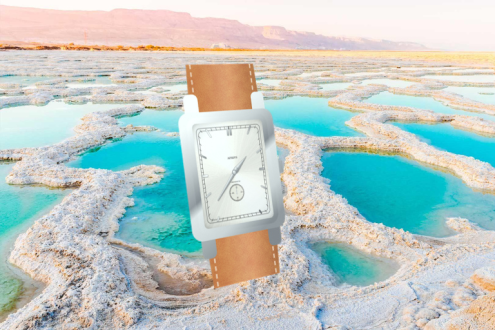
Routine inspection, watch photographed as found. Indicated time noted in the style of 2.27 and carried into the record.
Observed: 1.37
